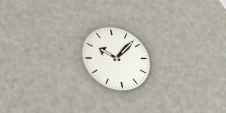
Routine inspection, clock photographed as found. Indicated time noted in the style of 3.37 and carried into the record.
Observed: 10.08
